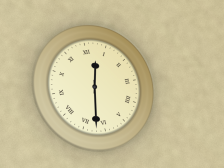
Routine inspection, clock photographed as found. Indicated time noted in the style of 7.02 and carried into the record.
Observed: 12.32
